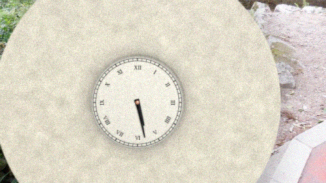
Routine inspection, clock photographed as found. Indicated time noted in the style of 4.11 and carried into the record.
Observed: 5.28
